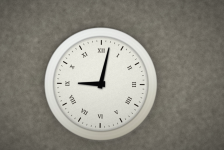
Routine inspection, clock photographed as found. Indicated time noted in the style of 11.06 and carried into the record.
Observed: 9.02
